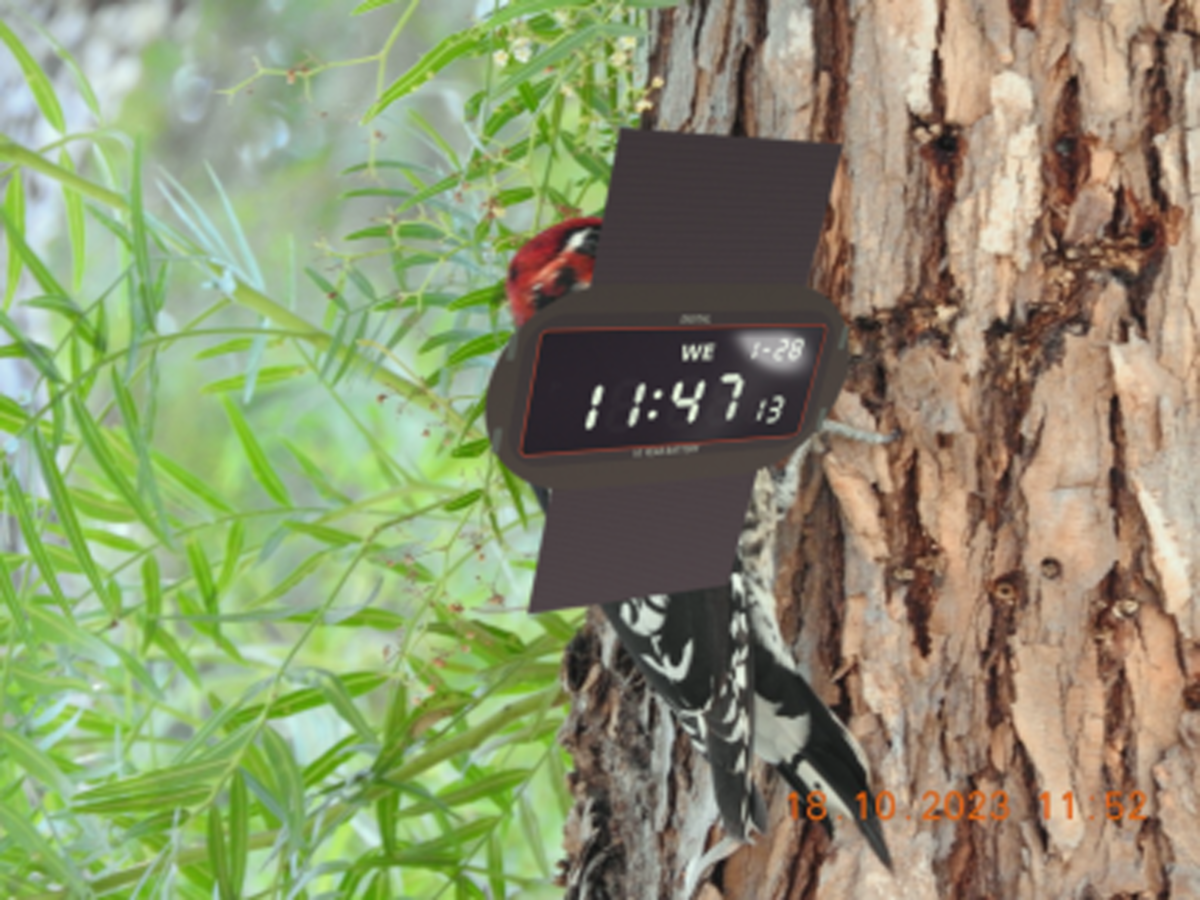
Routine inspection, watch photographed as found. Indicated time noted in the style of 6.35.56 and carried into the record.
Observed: 11.47.13
